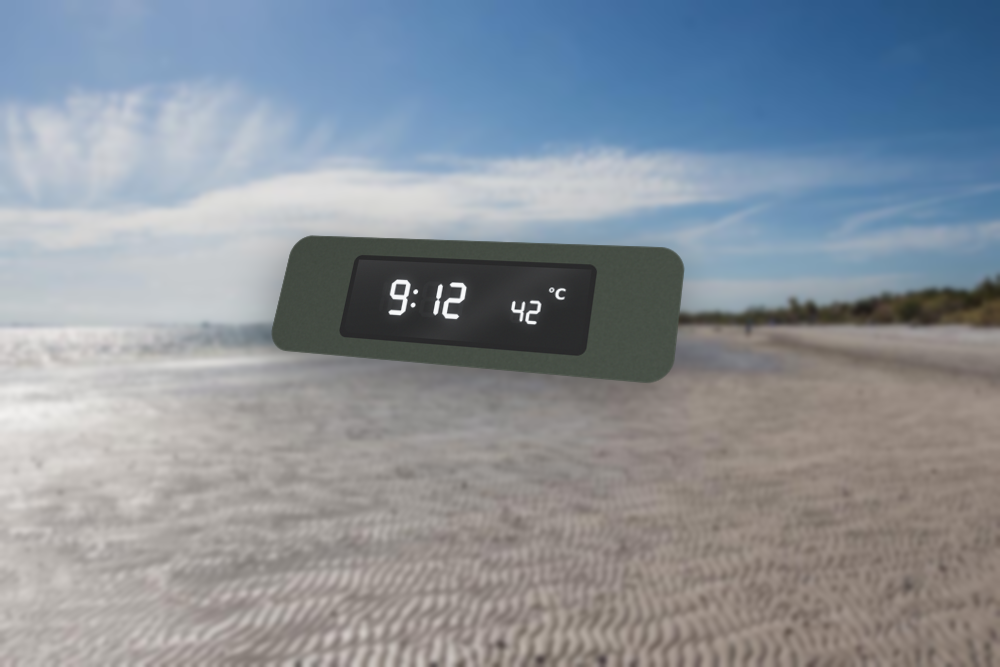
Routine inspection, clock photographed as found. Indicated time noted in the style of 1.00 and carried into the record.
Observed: 9.12
